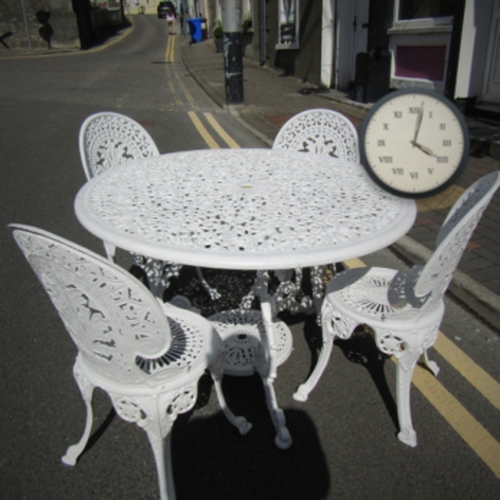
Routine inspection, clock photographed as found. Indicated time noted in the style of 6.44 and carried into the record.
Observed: 4.02
